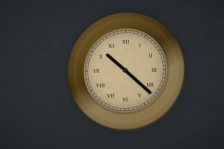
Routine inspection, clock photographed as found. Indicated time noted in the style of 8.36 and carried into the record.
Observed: 10.22
